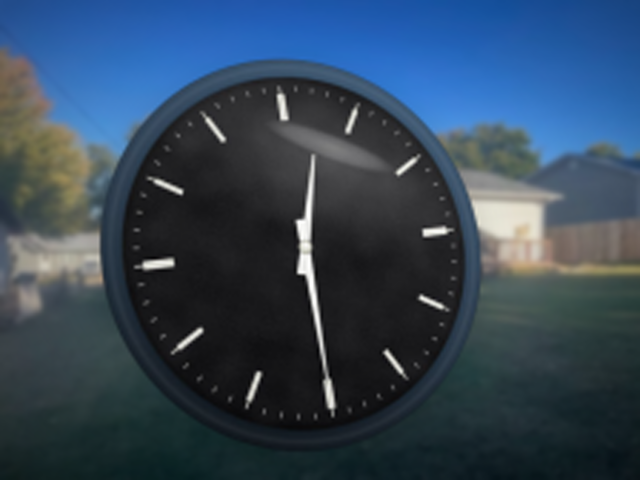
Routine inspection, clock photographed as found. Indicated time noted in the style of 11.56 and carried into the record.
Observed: 12.30
